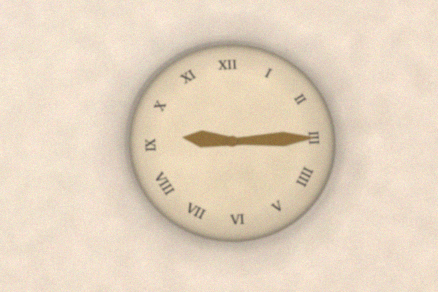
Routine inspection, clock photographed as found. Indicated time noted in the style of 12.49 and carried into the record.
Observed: 9.15
